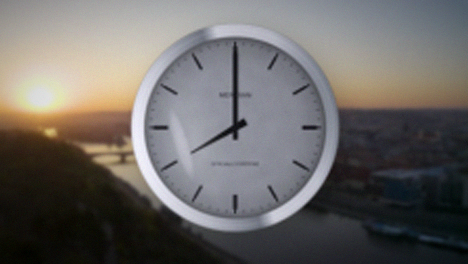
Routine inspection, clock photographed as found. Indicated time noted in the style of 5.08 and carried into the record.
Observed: 8.00
